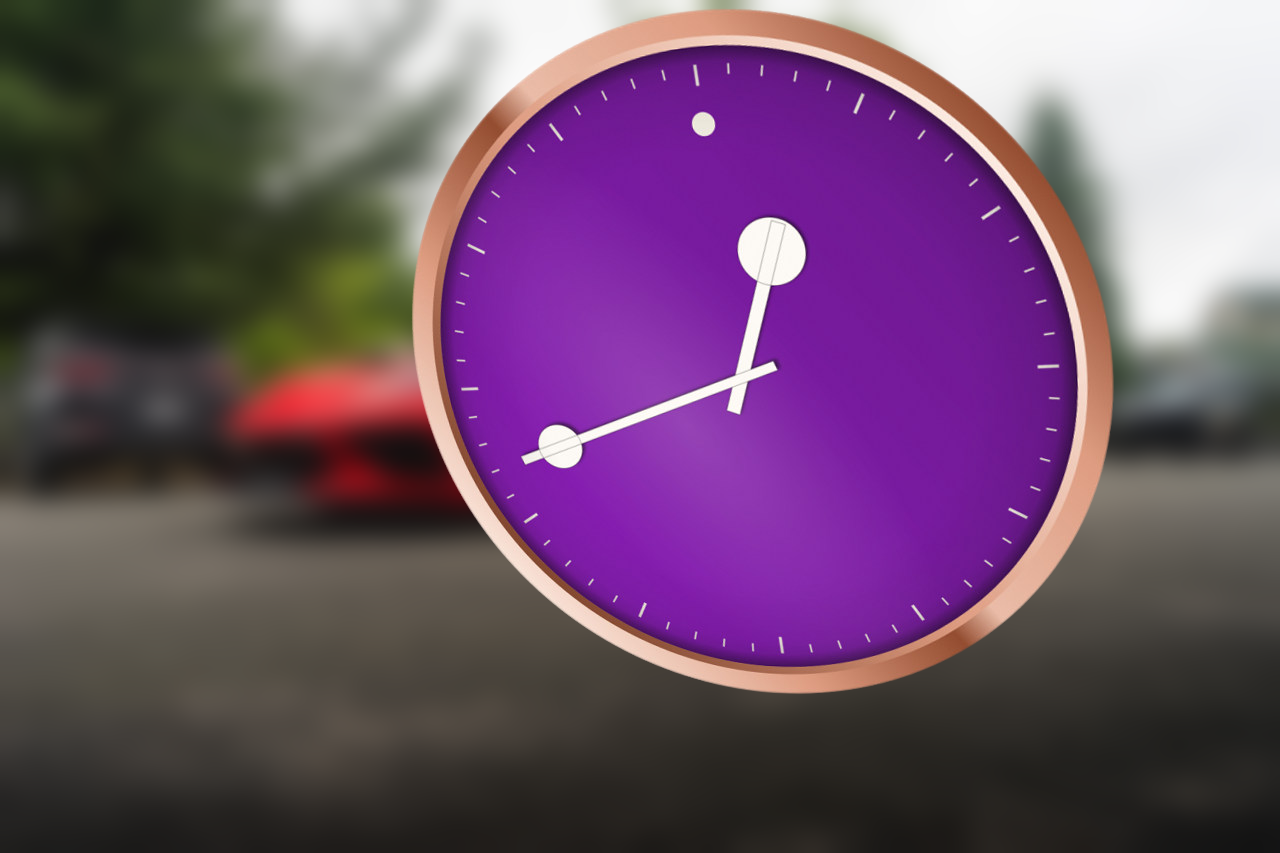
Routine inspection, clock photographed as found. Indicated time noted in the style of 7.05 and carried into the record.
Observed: 12.42
